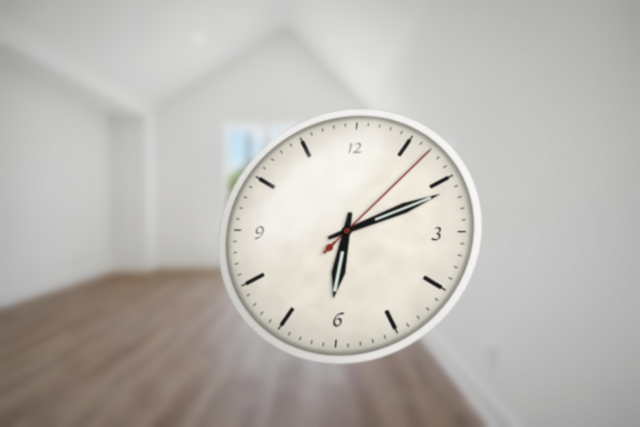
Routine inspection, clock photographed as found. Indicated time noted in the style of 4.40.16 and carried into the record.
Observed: 6.11.07
